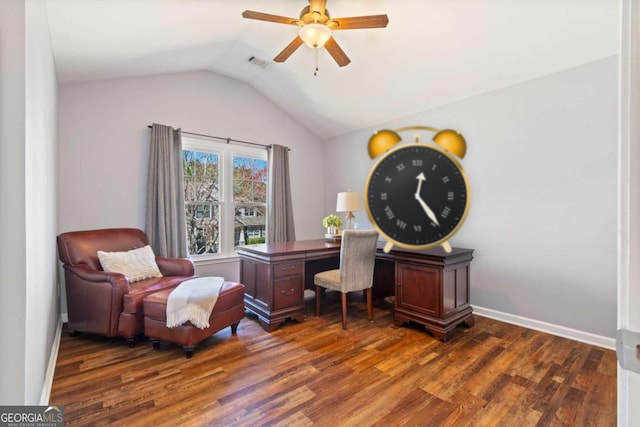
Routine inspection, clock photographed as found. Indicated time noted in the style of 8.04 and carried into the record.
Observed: 12.24
